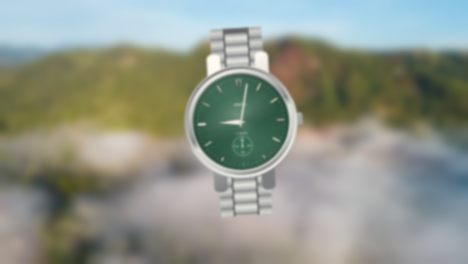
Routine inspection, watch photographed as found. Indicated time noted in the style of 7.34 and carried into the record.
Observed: 9.02
